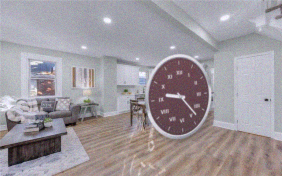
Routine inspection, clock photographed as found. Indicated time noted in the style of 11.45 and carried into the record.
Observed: 9.23
